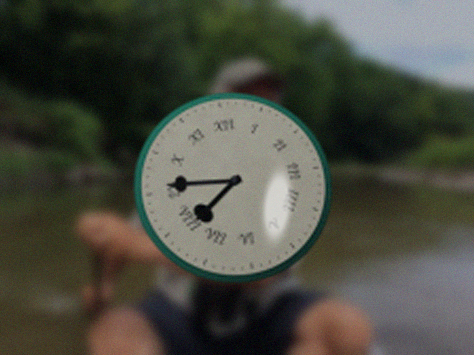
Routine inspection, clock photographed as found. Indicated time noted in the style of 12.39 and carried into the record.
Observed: 7.46
